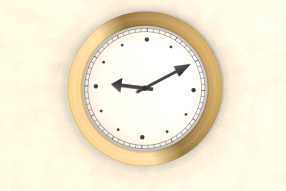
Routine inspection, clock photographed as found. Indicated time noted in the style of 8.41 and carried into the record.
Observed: 9.10
